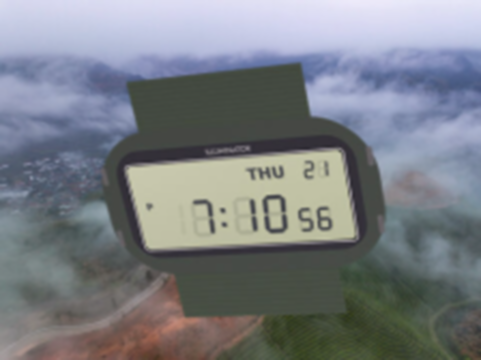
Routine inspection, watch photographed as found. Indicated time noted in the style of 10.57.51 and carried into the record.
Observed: 7.10.56
